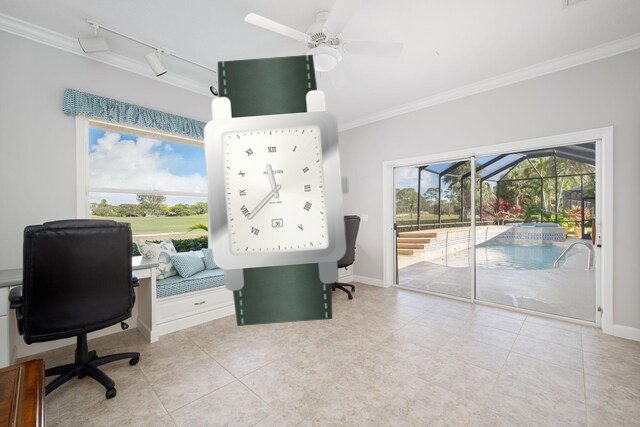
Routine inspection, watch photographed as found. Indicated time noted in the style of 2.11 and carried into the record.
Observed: 11.38
